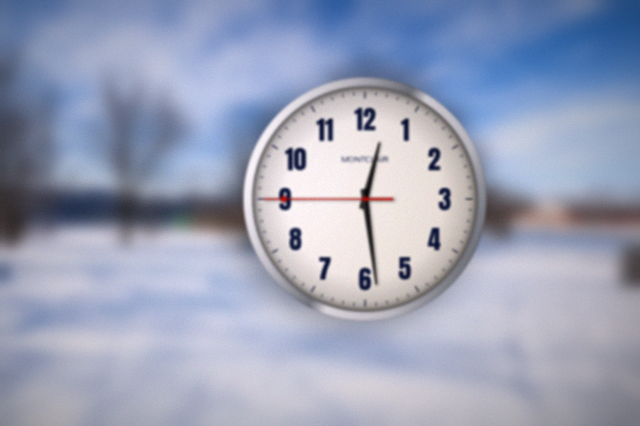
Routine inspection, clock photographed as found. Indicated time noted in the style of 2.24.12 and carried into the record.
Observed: 12.28.45
